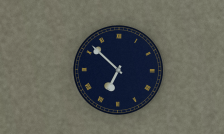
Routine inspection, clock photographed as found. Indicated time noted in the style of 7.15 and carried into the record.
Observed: 6.52
